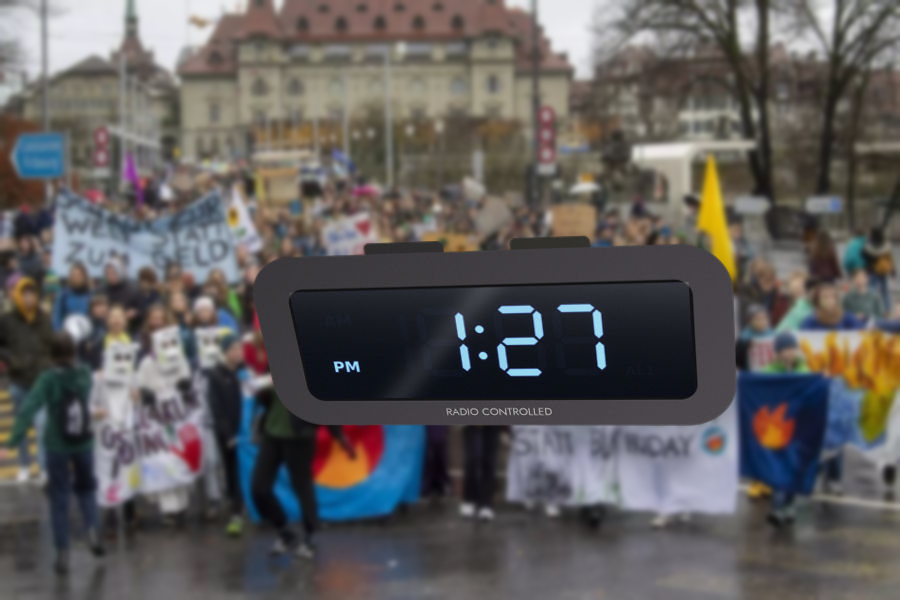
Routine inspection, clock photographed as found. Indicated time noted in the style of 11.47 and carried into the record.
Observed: 1.27
